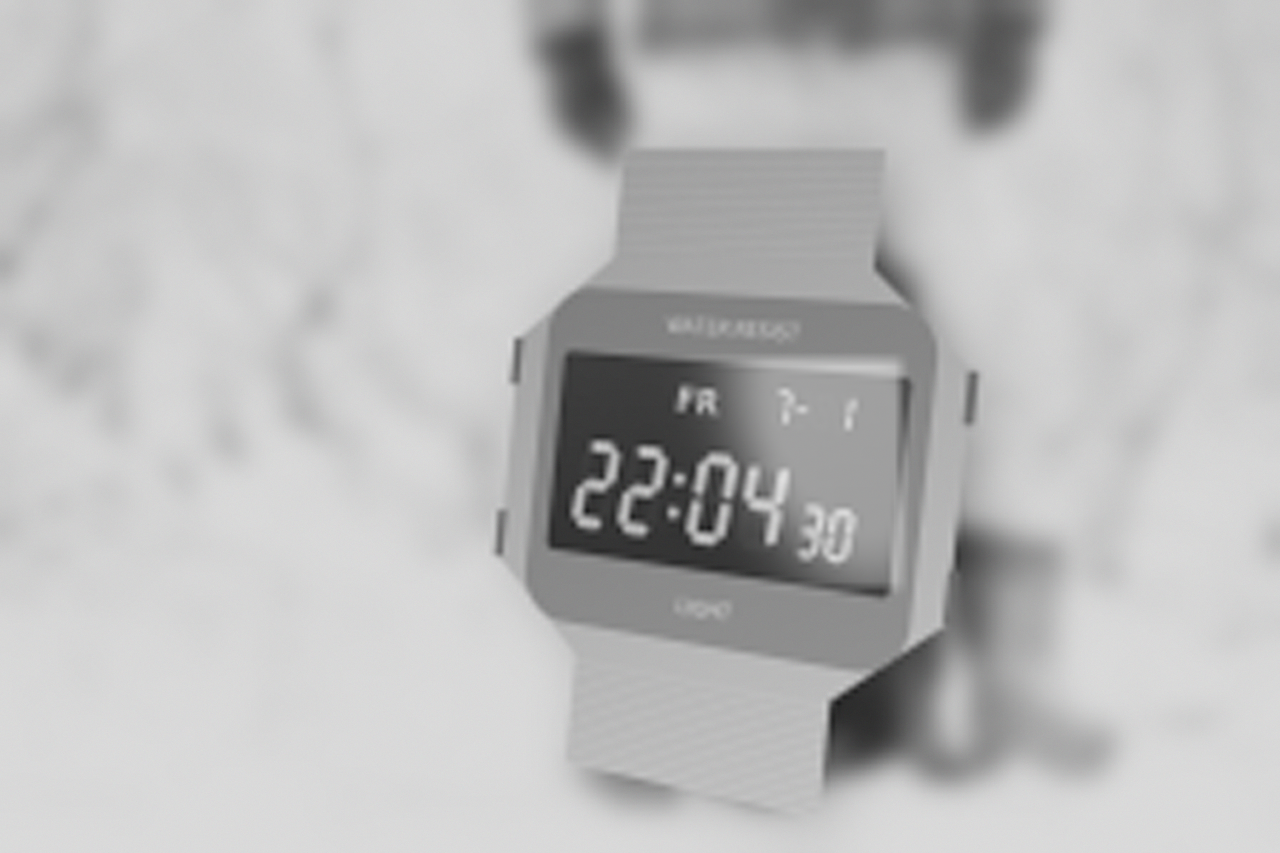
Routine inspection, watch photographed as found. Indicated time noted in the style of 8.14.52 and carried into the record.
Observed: 22.04.30
